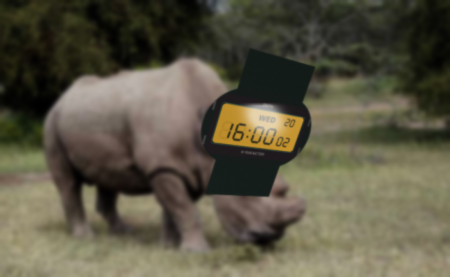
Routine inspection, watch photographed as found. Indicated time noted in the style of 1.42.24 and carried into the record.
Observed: 16.00.02
